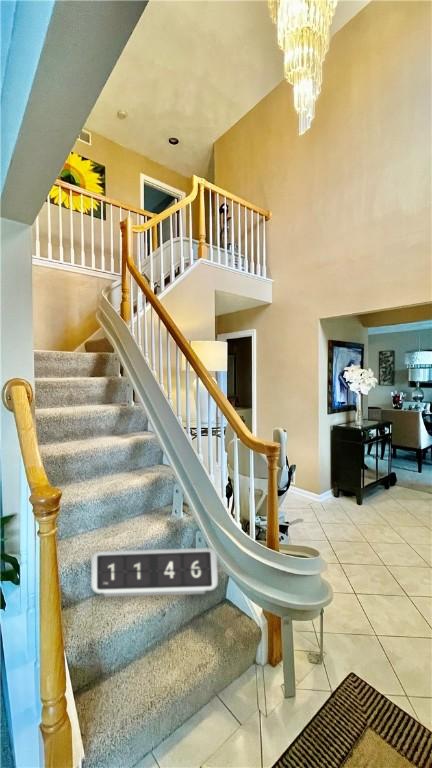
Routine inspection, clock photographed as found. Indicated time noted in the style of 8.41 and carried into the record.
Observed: 11.46
